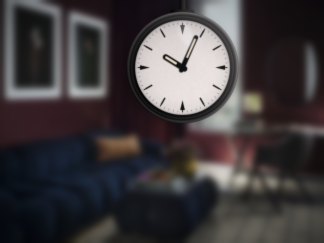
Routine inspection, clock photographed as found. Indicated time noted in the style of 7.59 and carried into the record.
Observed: 10.04
